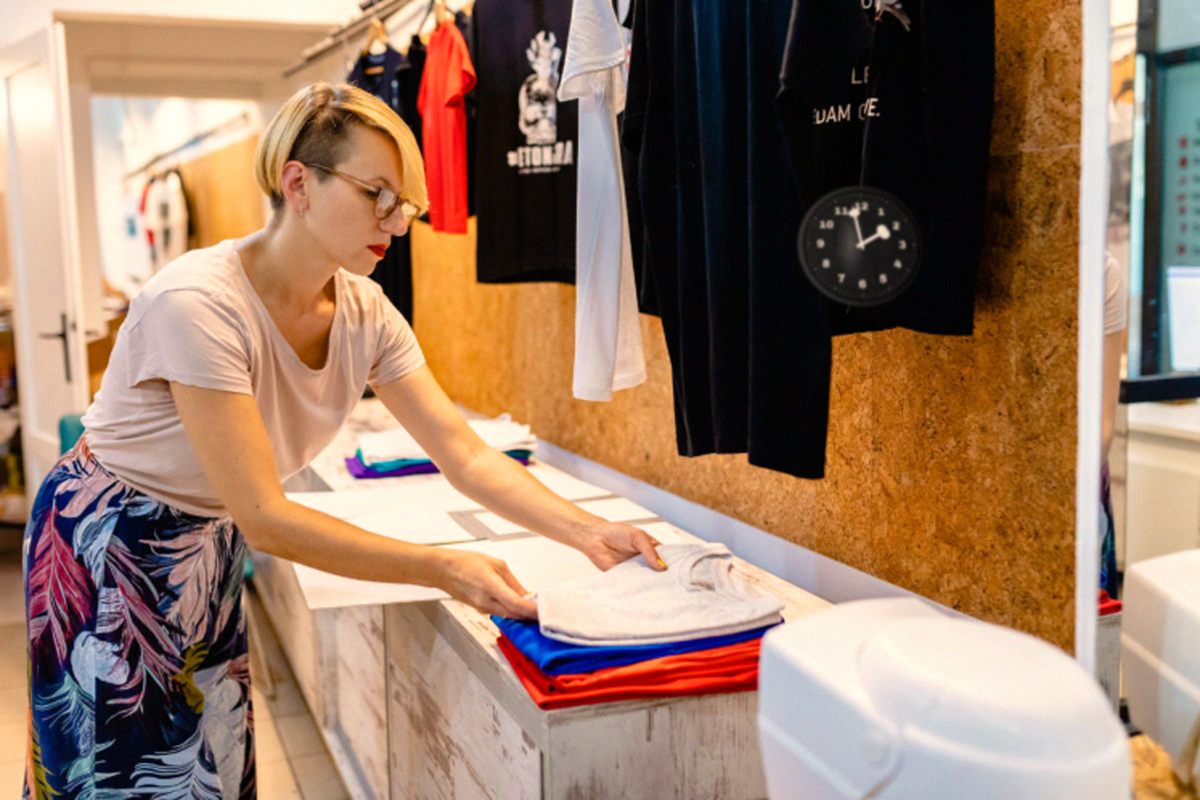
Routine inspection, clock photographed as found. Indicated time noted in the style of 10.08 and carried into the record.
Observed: 1.58
